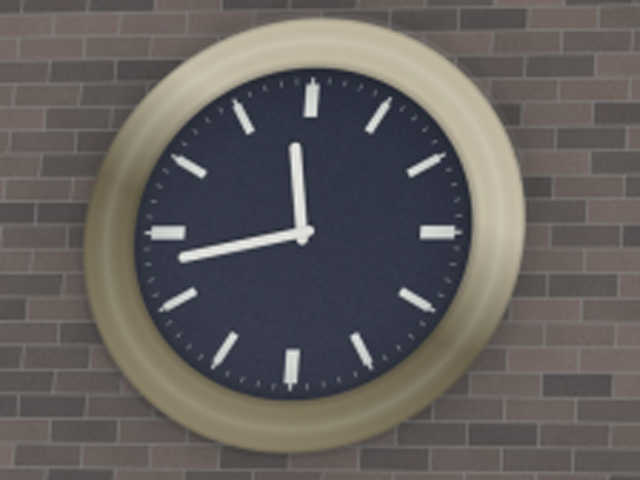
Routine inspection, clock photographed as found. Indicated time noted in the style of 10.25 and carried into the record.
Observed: 11.43
